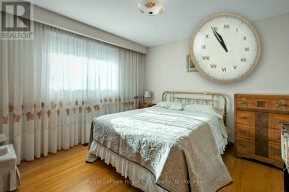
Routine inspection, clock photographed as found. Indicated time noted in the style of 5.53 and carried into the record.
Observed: 10.54
